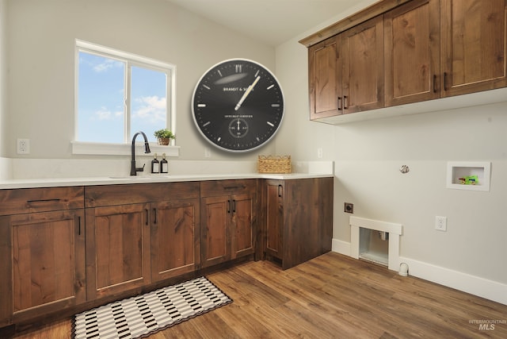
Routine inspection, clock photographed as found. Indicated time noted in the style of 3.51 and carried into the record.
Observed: 1.06
